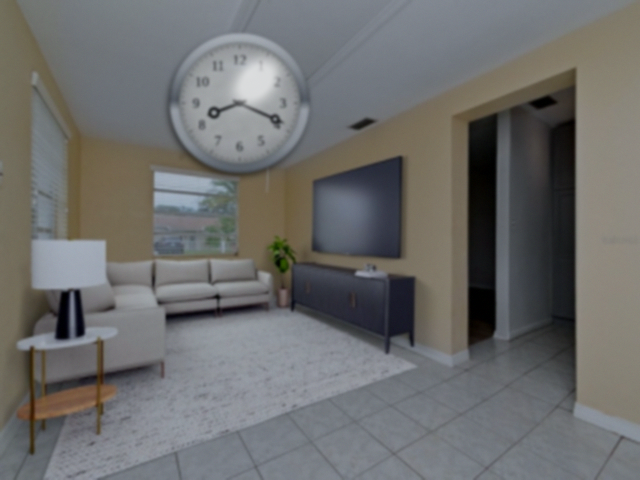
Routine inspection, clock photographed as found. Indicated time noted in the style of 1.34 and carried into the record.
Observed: 8.19
